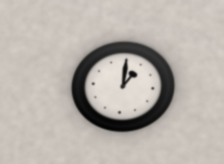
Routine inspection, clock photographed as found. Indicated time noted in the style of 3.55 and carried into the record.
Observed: 1.00
